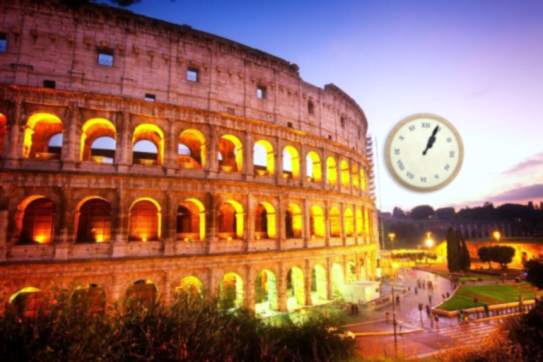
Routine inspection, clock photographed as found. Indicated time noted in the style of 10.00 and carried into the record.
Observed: 1.04
